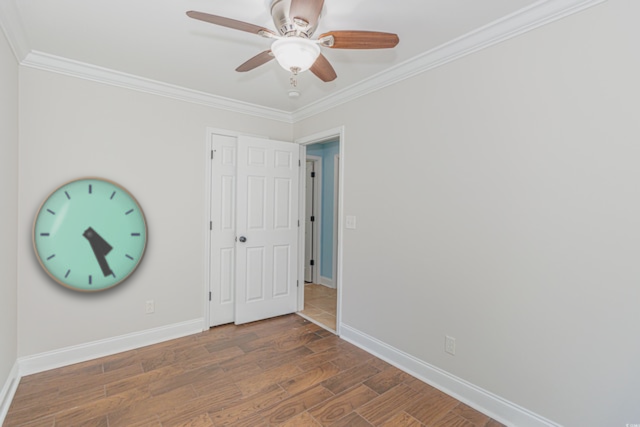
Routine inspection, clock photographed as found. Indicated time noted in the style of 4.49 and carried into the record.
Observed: 4.26
